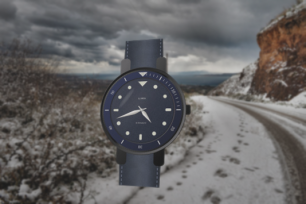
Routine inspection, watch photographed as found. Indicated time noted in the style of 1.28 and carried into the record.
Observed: 4.42
